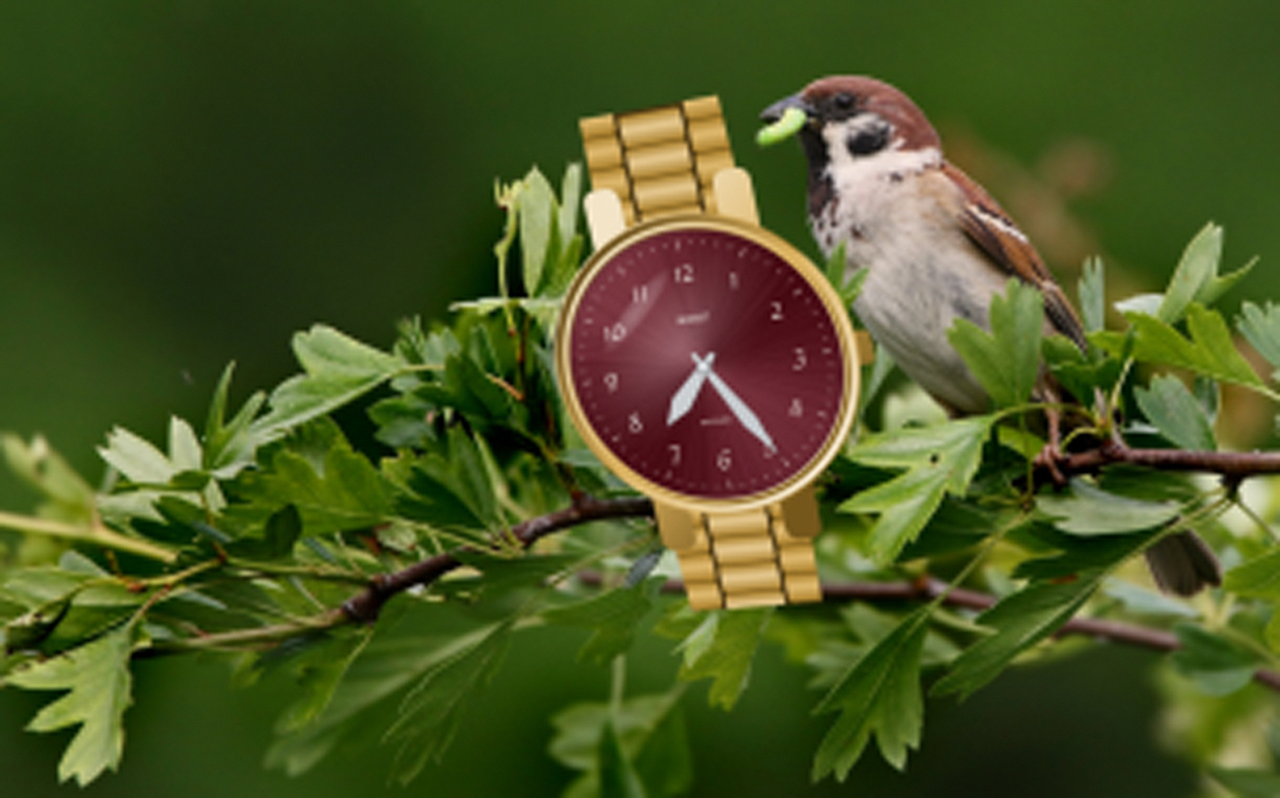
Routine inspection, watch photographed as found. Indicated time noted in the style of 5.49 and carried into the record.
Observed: 7.25
